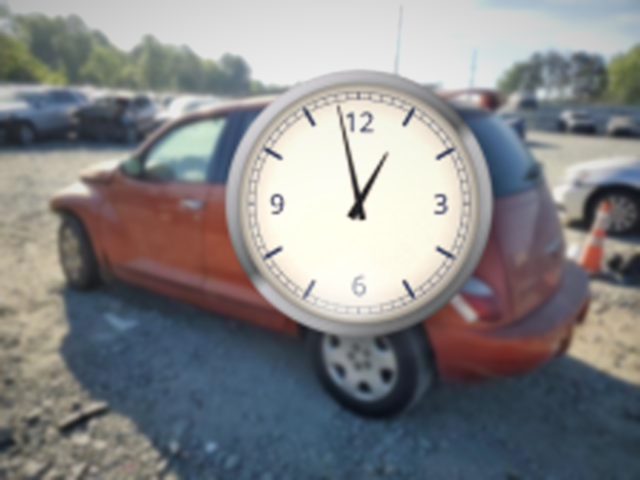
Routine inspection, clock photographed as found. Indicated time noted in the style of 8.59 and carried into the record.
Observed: 12.58
